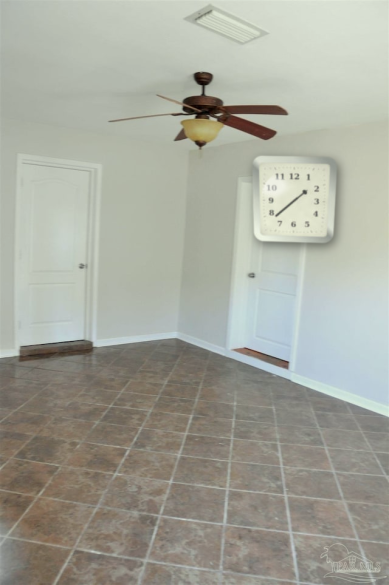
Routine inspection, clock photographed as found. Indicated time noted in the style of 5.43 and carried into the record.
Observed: 1.38
